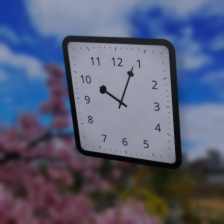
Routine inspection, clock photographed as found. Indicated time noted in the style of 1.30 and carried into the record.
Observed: 10.04
